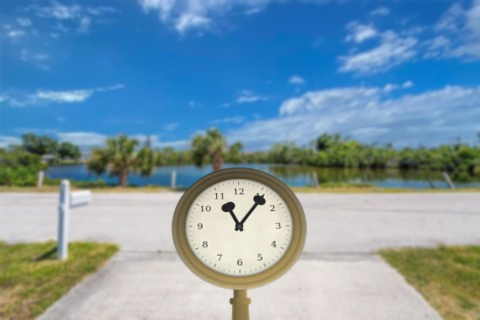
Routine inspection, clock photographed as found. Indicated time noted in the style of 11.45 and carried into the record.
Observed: 11.06
